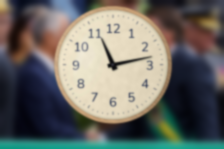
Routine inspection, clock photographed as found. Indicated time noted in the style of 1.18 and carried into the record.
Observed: 11.13
